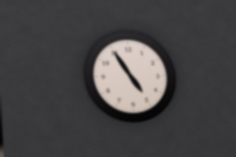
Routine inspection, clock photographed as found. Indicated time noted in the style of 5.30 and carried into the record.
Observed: 4.55
